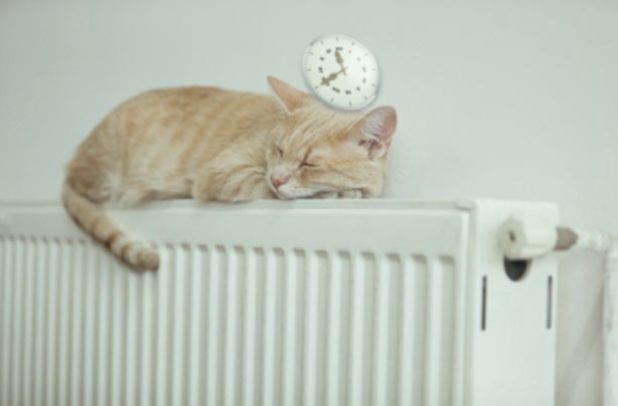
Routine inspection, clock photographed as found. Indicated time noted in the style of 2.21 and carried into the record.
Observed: 11.40
